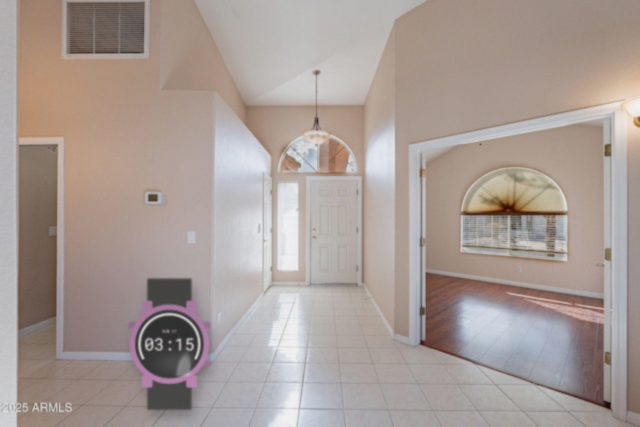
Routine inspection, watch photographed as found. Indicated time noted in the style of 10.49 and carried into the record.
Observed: 3.15
